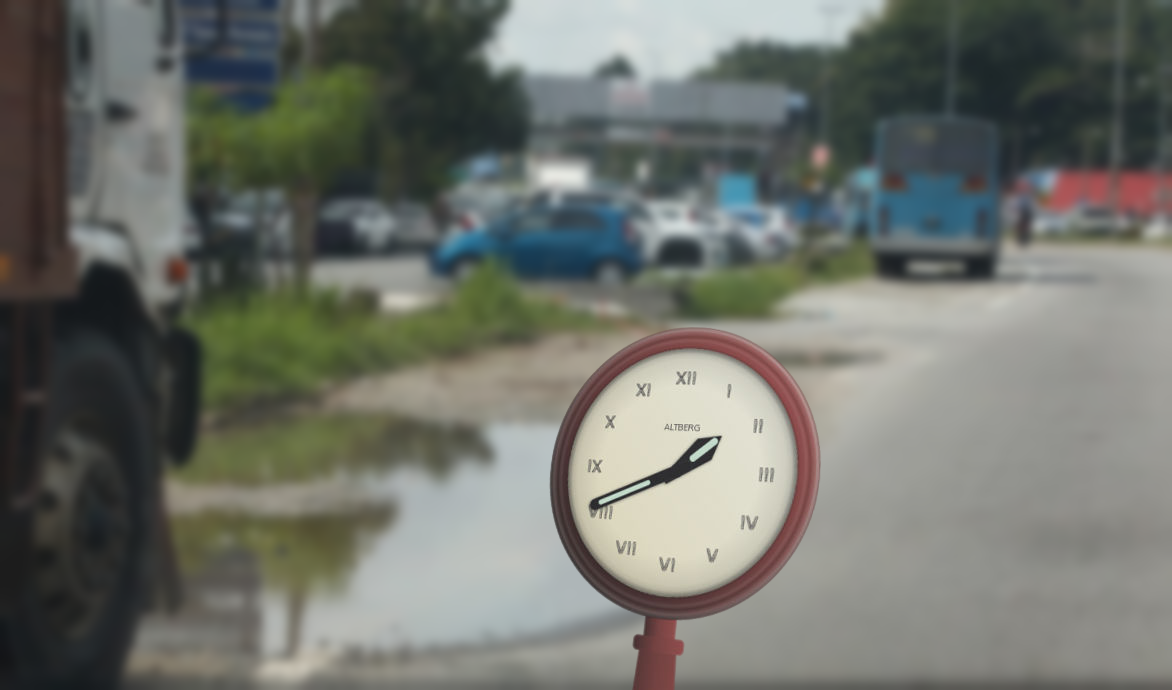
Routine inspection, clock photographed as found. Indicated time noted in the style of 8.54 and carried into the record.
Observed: 1.41
